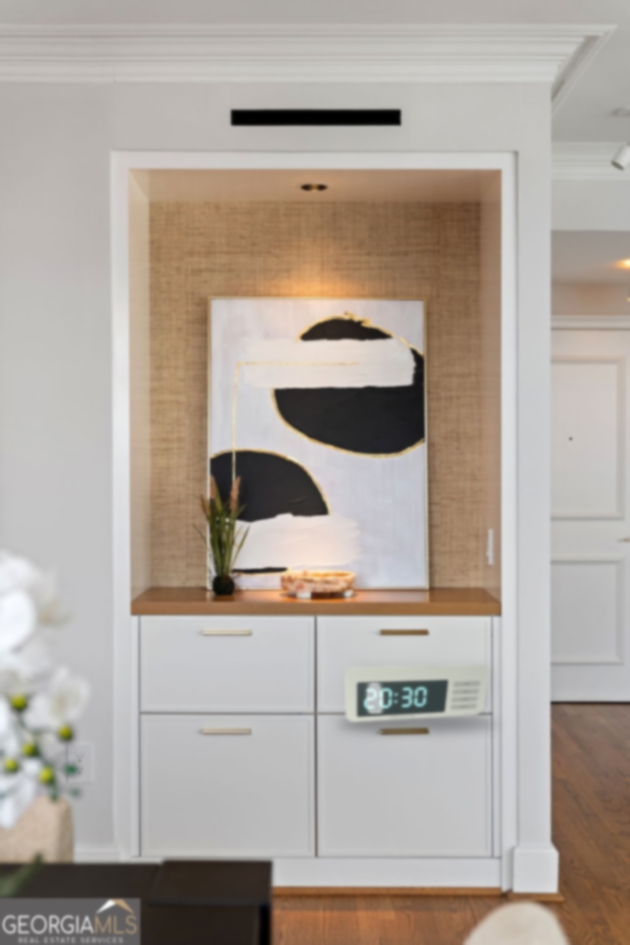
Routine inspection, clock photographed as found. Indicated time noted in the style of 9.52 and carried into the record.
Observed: 20.30
